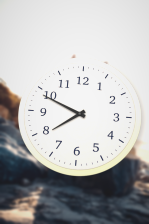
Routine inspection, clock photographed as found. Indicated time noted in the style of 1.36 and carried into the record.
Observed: 7.49
